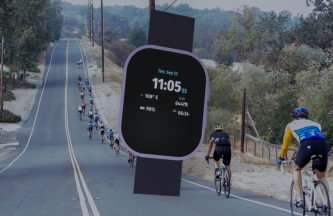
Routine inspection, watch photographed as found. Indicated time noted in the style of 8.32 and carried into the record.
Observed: 11.05
